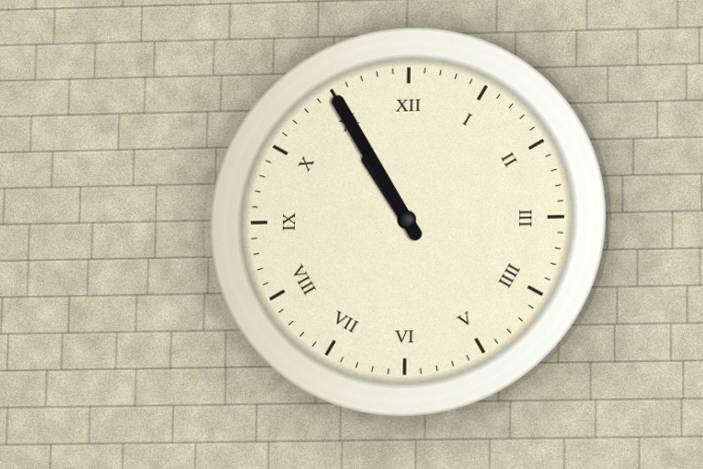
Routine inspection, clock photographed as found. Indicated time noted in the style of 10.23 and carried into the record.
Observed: 10.55
